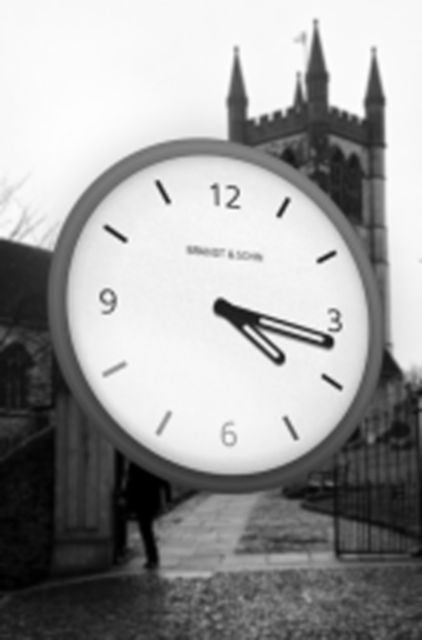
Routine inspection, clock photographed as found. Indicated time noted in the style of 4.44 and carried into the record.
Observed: 4.17
